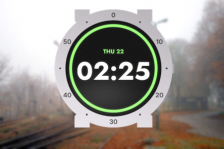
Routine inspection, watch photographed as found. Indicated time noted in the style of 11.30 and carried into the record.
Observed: 2.25
